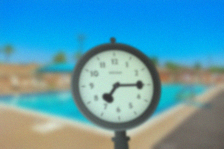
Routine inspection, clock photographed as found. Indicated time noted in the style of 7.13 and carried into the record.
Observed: 7.15
